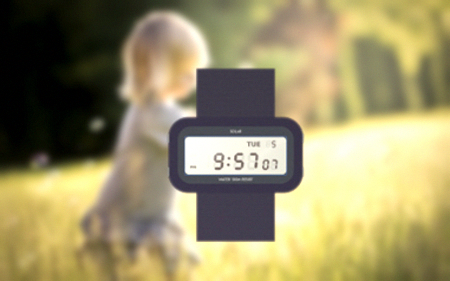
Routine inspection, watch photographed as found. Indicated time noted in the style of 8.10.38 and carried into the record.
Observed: 9.57.07
